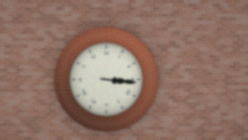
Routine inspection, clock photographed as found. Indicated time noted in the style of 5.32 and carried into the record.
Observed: 3.16
